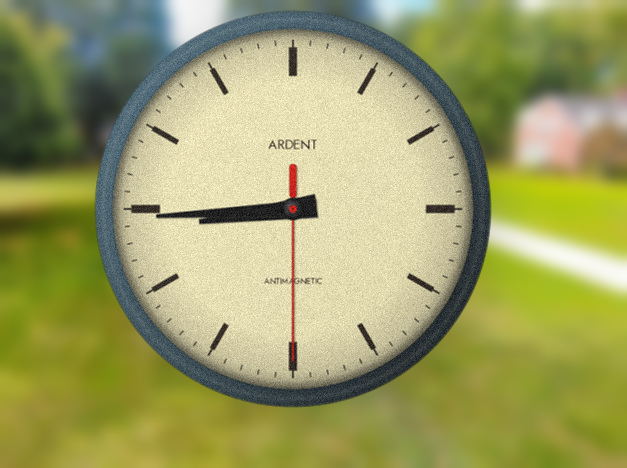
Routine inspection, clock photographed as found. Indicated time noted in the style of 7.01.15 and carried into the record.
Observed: 8.44.30
